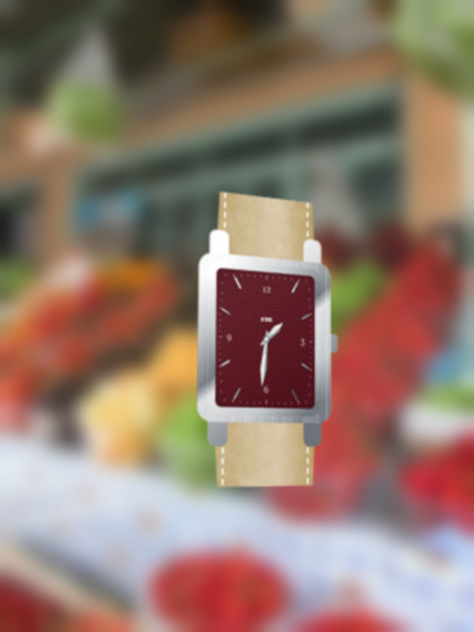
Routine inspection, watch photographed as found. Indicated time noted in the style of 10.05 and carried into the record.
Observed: 1.31
